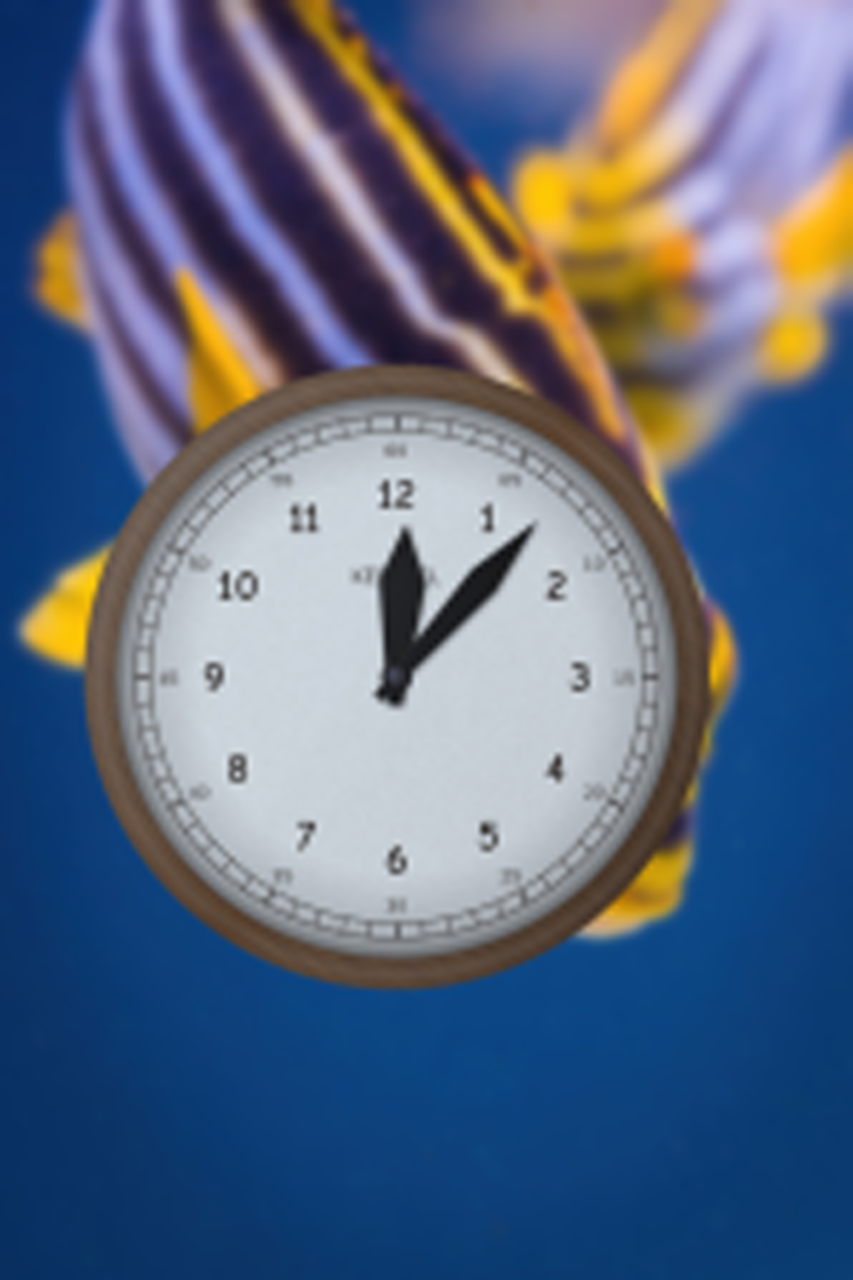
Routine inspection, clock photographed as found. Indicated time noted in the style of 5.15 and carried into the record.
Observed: 12.07
